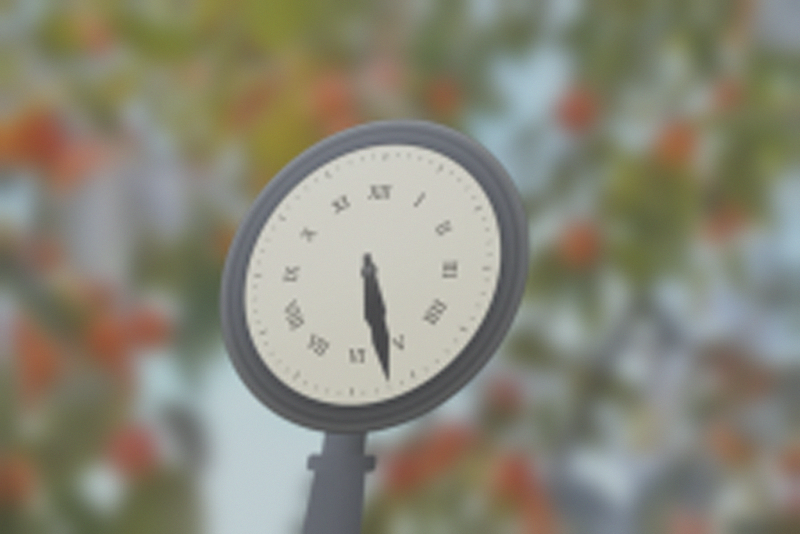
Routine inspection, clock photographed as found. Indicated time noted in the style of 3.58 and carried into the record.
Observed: 5.27
